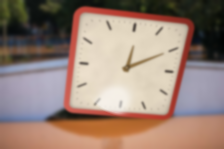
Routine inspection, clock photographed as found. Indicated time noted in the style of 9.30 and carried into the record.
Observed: 12.10
